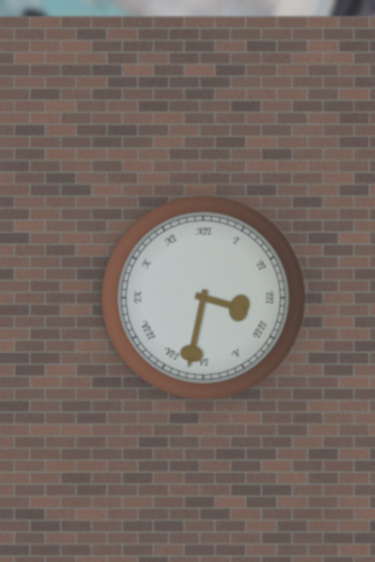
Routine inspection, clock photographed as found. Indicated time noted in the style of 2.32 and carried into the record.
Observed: 3.32
